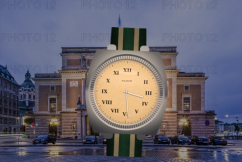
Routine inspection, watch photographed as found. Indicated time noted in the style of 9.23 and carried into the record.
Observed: 3.29
